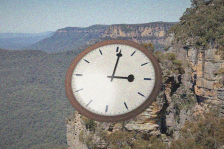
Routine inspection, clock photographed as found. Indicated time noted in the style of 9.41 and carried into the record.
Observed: 3.01
